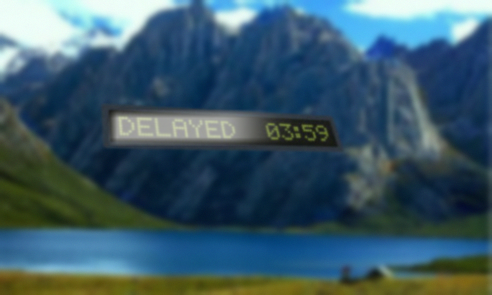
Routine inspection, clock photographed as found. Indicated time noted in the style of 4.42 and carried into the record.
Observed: 3.59
